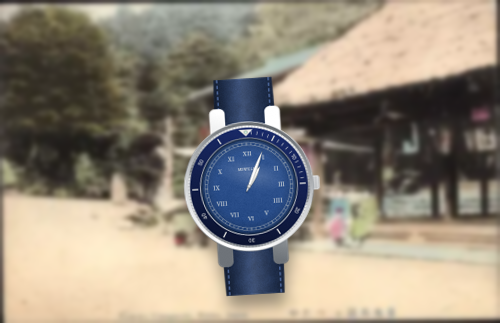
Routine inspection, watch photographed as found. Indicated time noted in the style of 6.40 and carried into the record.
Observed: 1.04
